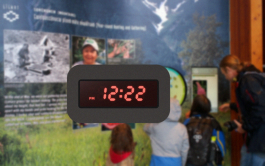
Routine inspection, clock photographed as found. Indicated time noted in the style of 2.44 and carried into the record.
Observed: 12.22
